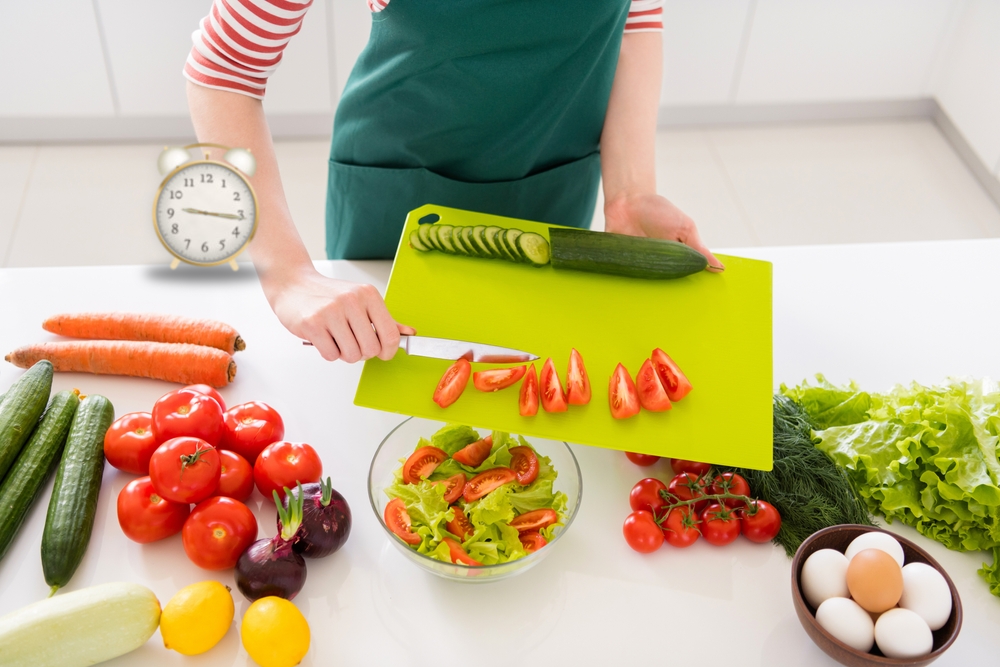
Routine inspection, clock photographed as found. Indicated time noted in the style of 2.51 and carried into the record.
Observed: 9.16
